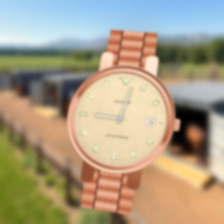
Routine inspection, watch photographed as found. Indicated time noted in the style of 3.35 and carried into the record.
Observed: 9.02
